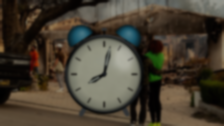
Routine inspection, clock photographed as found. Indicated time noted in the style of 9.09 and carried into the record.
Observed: 8.02
